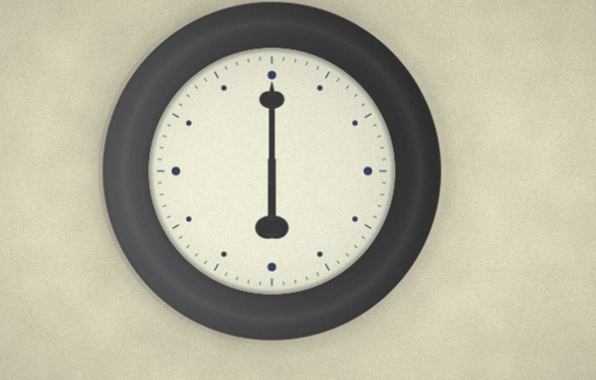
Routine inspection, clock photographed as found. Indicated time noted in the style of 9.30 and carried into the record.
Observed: 6.00
